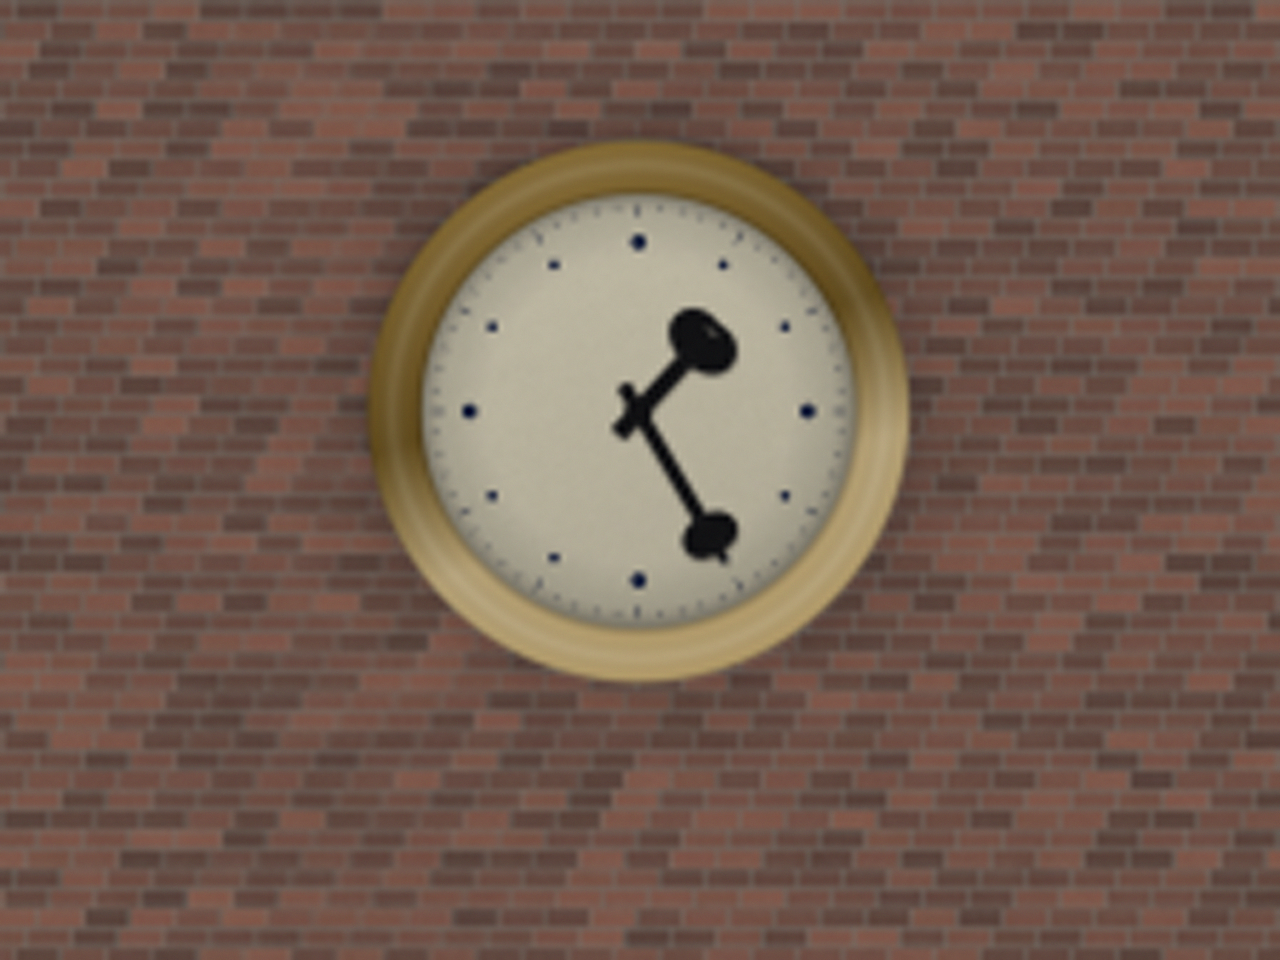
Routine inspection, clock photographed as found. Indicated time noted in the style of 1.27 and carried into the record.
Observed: 1.25
